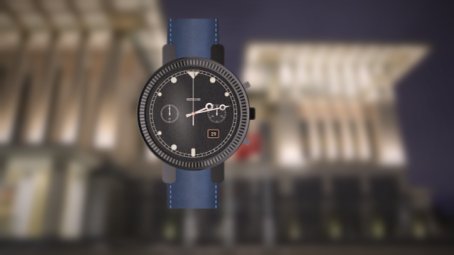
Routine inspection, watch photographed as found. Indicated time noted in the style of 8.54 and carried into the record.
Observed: 2.13
